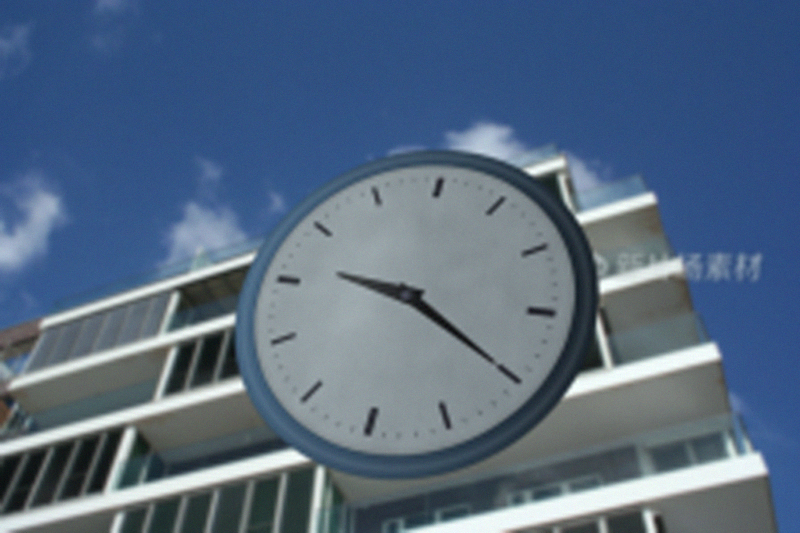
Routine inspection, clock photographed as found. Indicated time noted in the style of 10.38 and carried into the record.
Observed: 9.20
